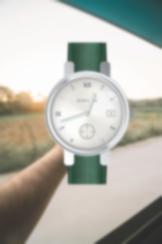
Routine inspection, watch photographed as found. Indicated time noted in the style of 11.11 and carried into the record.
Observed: 12.42
